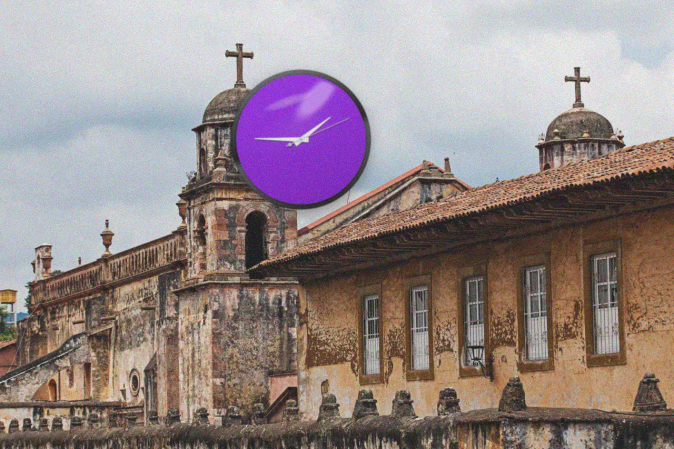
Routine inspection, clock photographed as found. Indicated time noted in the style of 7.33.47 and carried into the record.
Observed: 1.45.11
